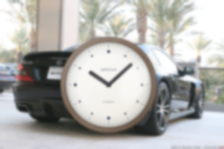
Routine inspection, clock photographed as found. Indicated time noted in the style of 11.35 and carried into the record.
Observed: 10.08
